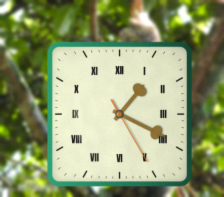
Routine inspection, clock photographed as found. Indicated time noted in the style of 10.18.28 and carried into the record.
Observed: 1.19.25
